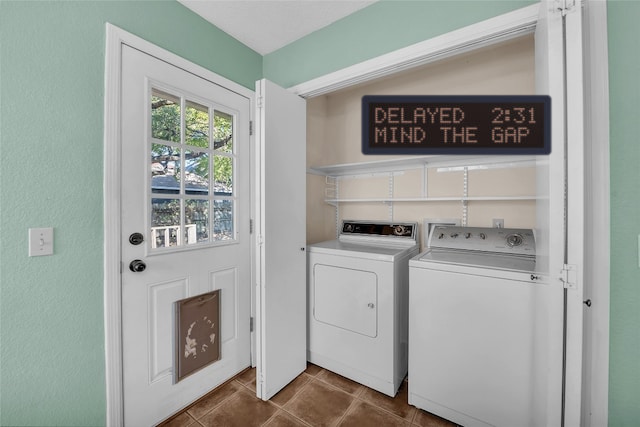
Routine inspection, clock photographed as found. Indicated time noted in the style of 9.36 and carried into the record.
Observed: 2.31
